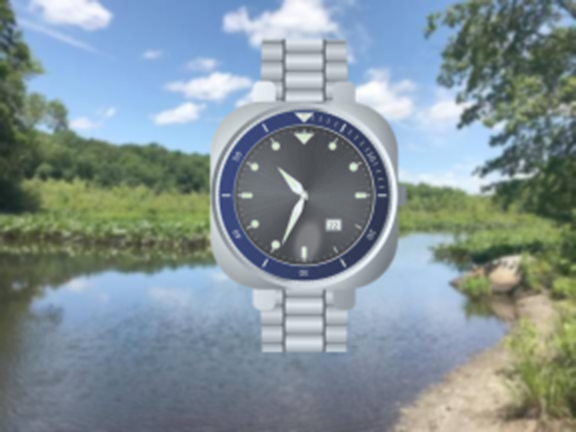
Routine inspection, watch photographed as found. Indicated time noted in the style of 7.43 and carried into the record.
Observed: 10.34
